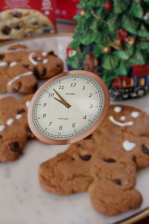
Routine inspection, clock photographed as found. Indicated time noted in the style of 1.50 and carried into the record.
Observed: 9.52
